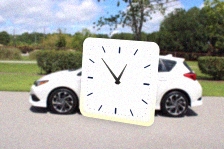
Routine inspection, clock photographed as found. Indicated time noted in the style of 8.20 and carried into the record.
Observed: 12.53
